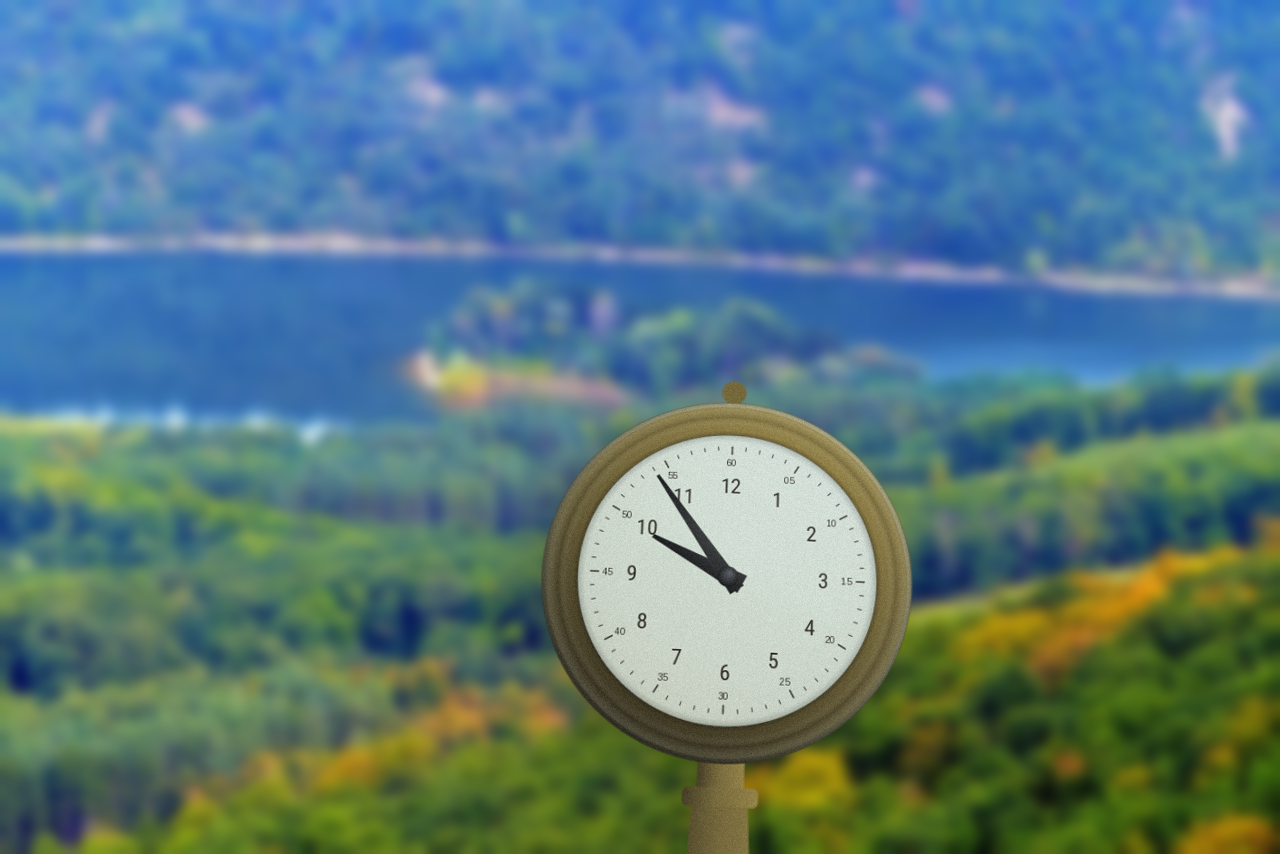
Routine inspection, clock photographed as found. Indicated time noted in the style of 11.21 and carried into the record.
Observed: 9.54
